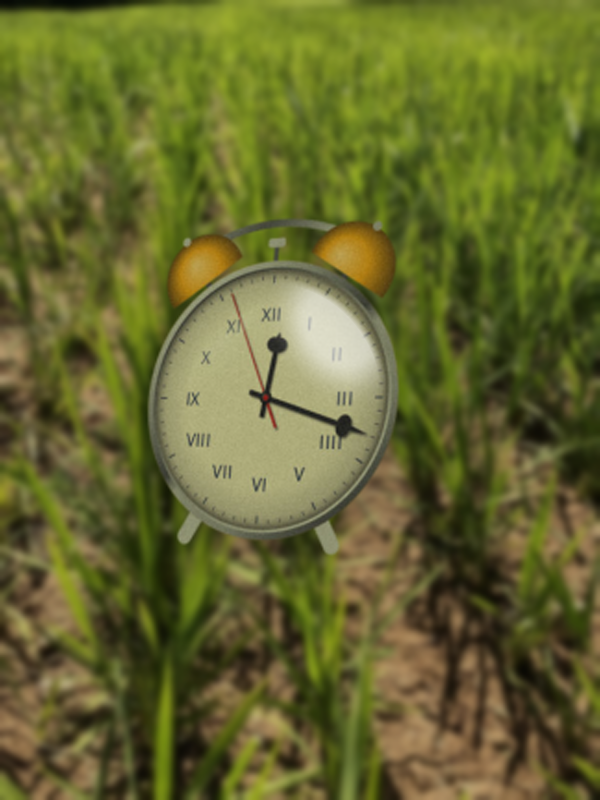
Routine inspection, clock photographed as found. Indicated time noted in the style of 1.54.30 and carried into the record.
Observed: 12.17.56
